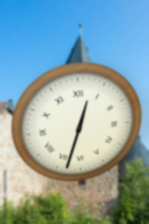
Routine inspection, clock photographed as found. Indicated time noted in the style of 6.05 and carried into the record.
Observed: 12.33
